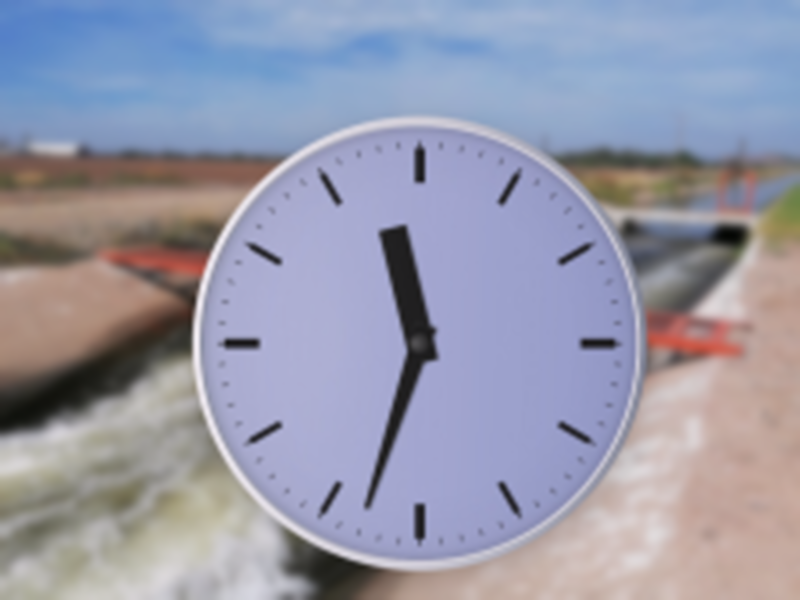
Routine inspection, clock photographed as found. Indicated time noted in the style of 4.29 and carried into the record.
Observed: 11.33
